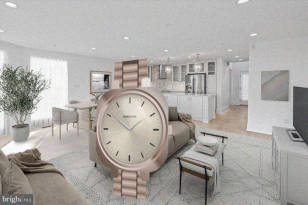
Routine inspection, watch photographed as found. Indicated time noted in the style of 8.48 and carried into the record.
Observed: 1.51
